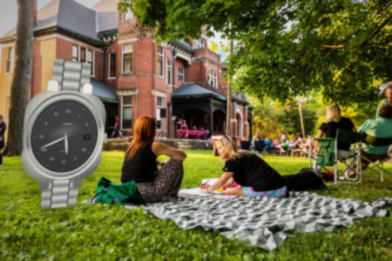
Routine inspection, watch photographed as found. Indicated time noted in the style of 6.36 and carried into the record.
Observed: 5.41
